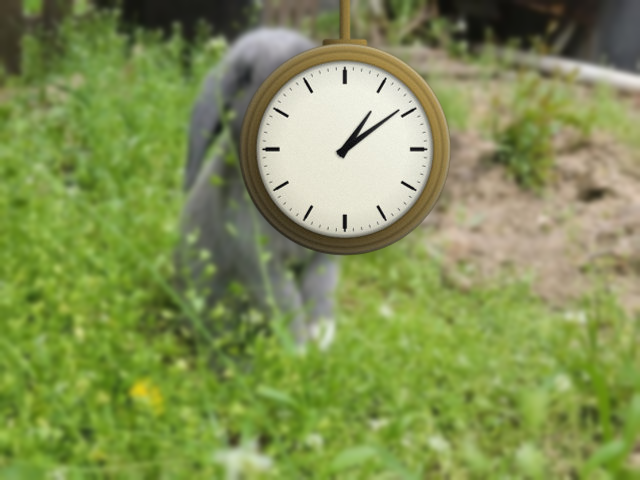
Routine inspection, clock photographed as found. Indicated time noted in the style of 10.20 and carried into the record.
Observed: 1.09
